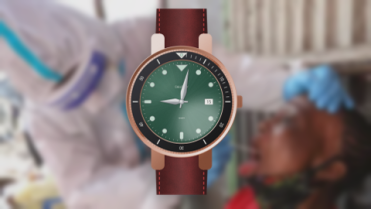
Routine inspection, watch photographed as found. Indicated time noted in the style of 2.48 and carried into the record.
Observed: 9.02
